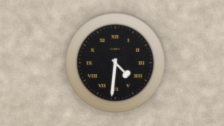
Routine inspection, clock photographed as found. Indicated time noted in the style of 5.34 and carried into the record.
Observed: 4.31
